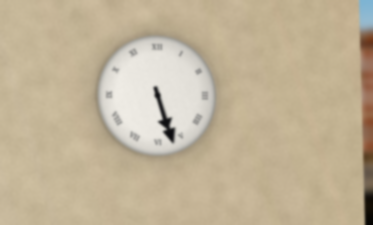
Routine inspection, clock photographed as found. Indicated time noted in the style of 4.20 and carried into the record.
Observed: 5.27
